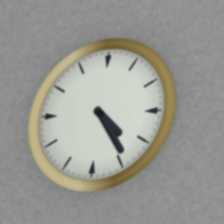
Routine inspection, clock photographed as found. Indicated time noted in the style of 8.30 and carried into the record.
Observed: 4.24
